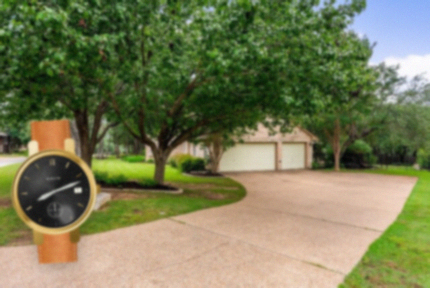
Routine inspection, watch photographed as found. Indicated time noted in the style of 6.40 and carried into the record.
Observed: 8.12
